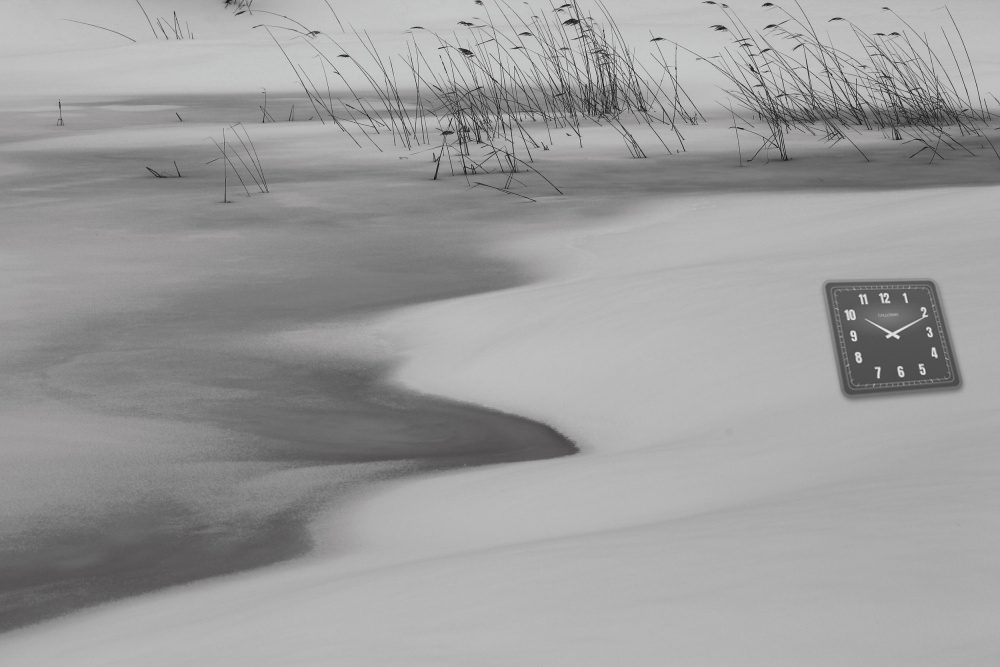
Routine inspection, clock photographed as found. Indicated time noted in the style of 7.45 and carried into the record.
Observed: 10.11
